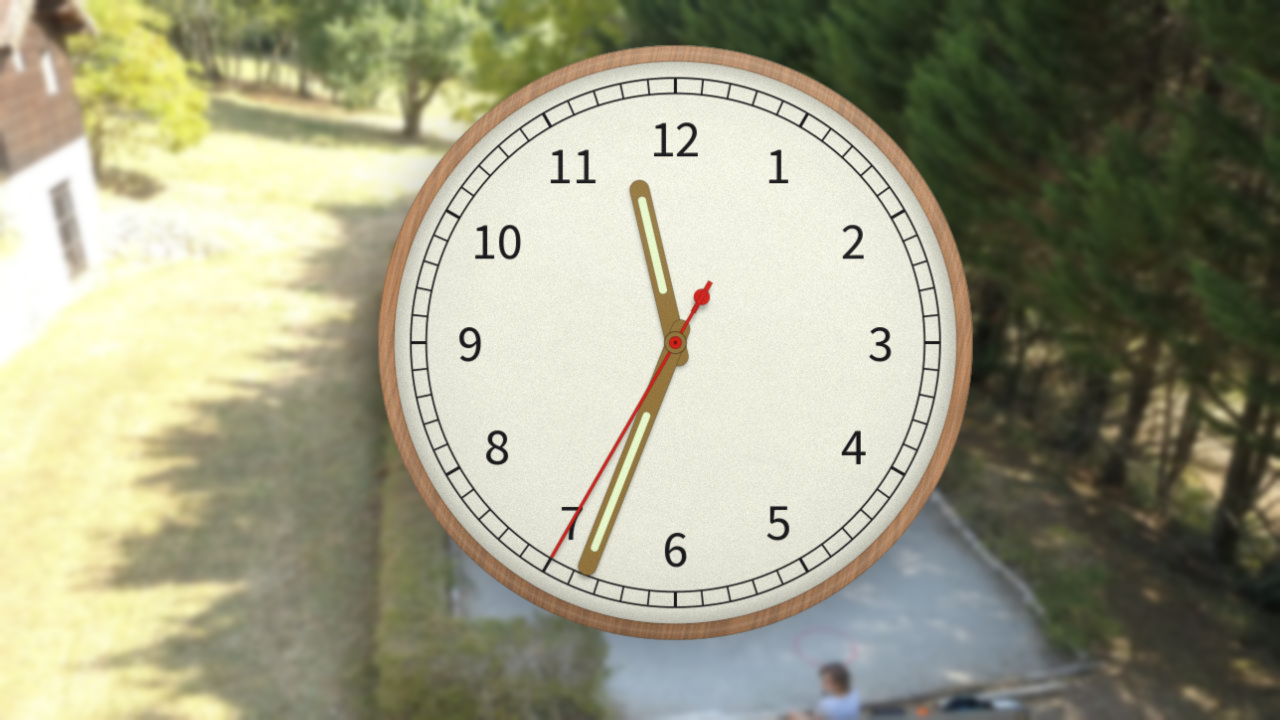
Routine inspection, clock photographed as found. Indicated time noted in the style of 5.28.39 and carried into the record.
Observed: 11.33.35
